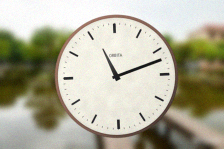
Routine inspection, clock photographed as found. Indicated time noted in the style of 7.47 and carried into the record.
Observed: 11.12
